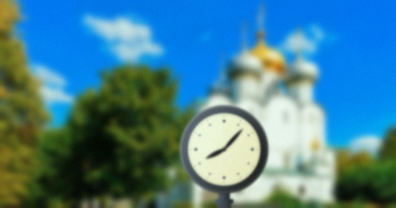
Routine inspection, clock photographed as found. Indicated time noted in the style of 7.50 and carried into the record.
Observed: 8.07
